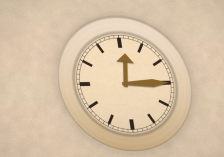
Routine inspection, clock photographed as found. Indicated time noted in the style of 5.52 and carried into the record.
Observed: 12.15
